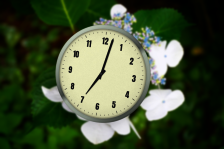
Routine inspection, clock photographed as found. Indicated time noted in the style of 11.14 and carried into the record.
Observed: 7.02
